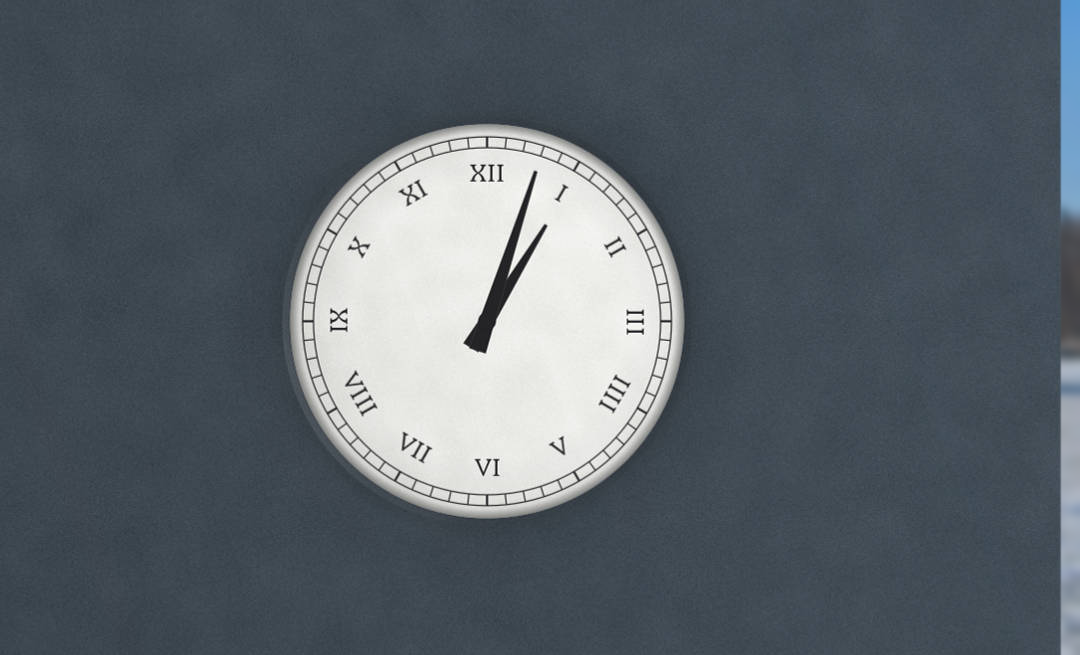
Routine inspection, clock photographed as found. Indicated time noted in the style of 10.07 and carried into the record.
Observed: 1.03
